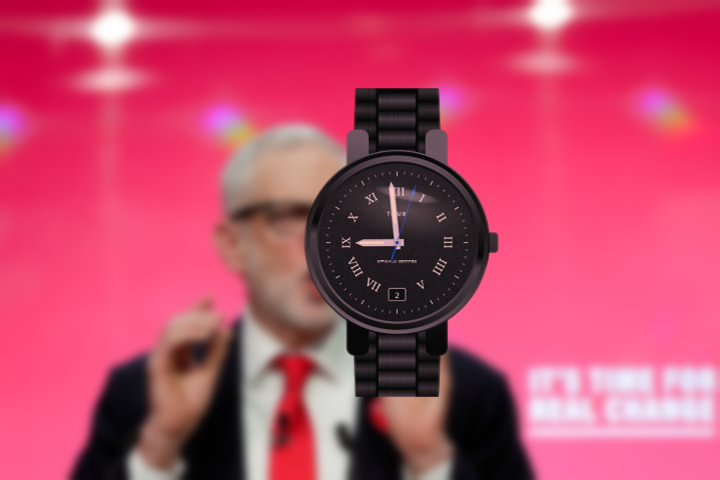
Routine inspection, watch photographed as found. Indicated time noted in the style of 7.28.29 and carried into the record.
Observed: 8.59.03
